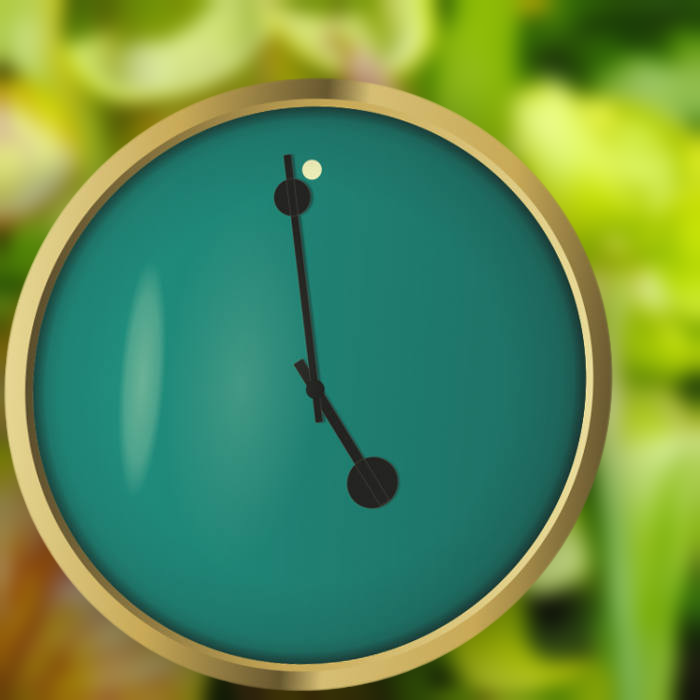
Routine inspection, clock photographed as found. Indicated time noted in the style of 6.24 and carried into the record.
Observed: 4.59
